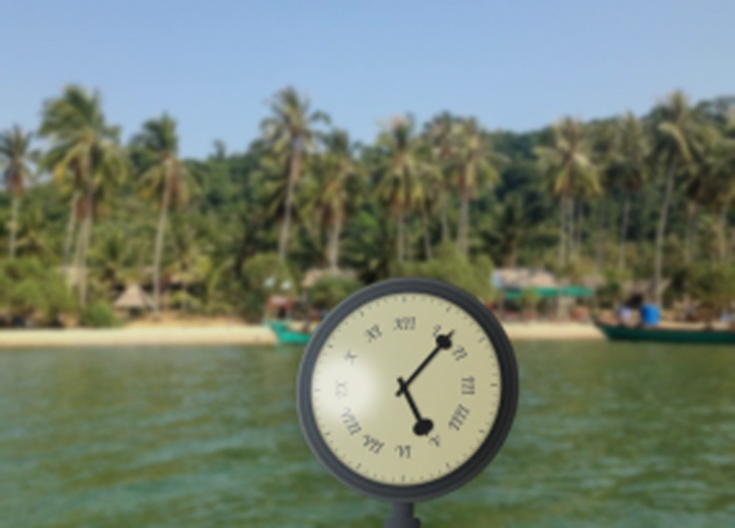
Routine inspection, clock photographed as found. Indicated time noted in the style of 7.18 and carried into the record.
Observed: 5.07
